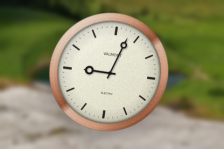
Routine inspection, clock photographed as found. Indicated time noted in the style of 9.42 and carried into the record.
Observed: 9.03
